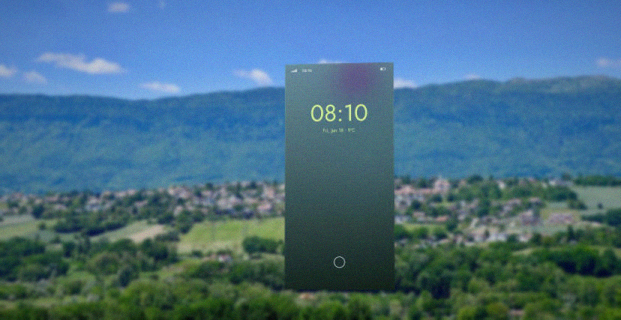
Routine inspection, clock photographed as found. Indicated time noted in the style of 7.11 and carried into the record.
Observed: 8.10
